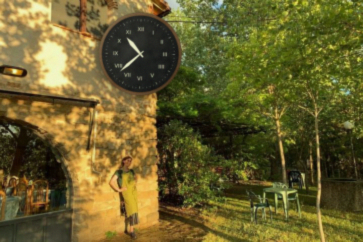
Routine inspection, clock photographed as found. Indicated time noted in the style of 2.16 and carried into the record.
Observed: 10.38
